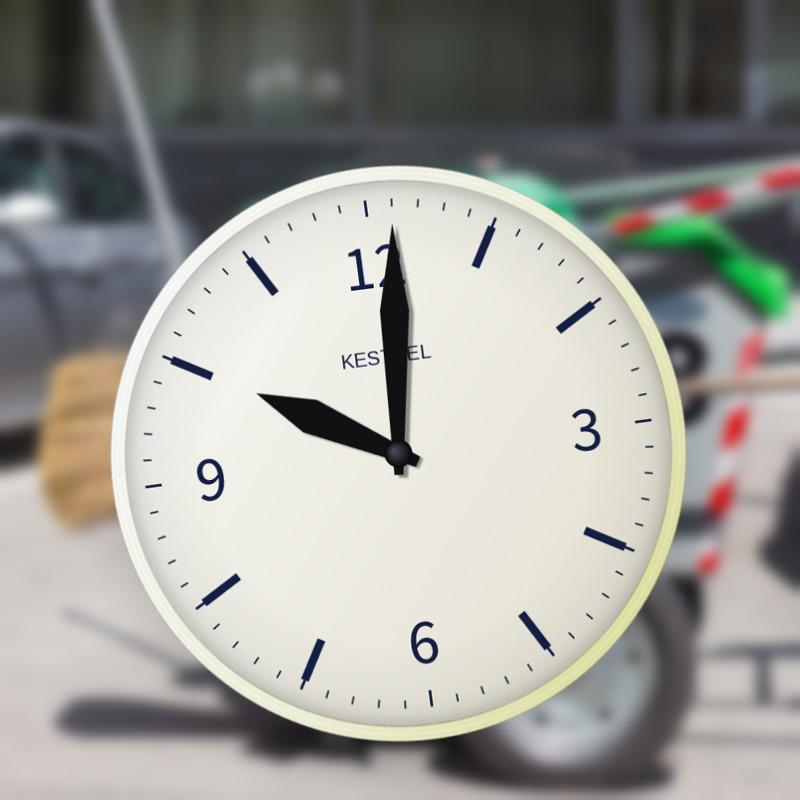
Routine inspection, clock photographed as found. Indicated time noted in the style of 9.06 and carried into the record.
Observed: 10.01
